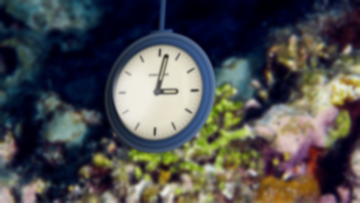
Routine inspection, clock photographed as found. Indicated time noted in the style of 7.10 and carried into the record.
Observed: 3.02
